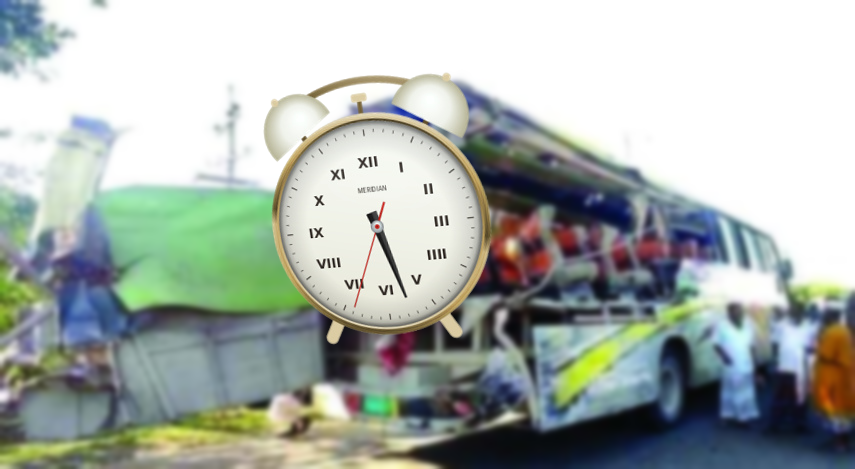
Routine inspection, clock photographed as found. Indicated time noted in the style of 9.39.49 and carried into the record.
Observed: 5.27.34
